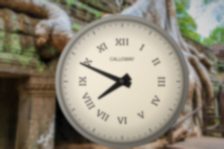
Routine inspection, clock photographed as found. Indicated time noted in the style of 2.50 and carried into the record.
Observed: 7.49
